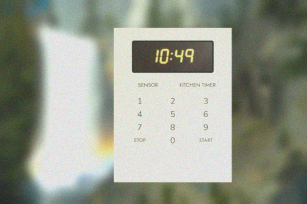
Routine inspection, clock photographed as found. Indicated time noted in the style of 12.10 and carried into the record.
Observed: 10.49
